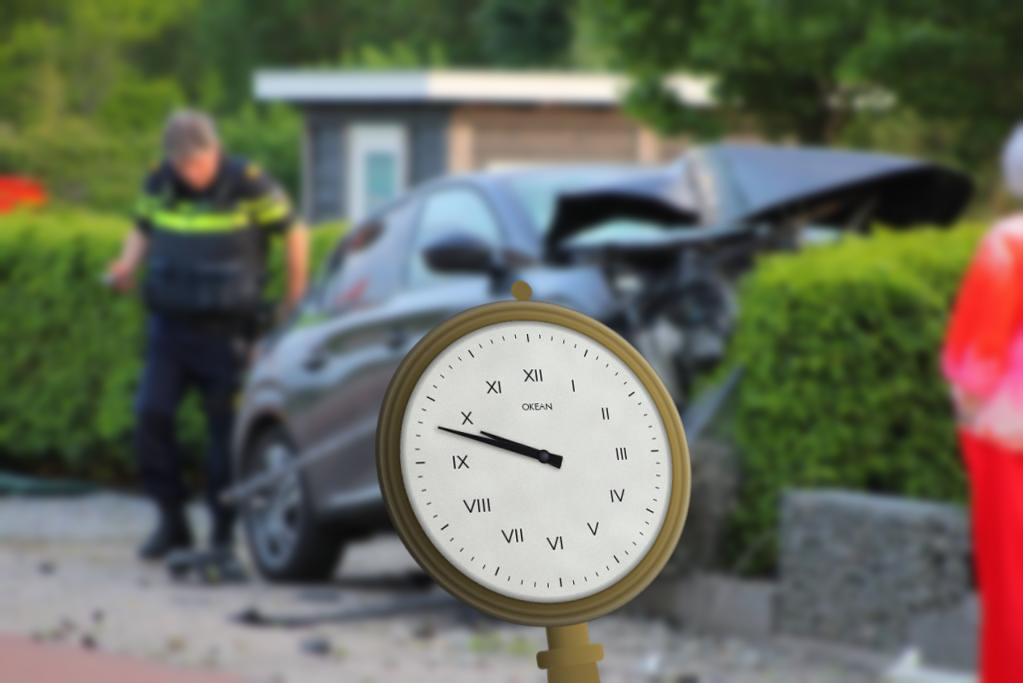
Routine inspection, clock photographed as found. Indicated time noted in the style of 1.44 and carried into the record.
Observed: 9.48
